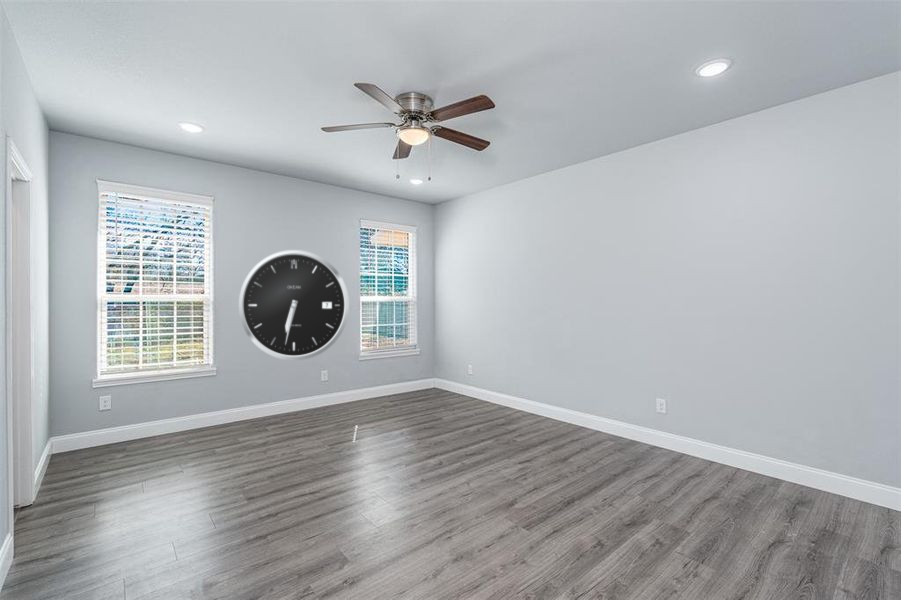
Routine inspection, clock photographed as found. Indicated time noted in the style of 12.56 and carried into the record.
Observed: 6.32
